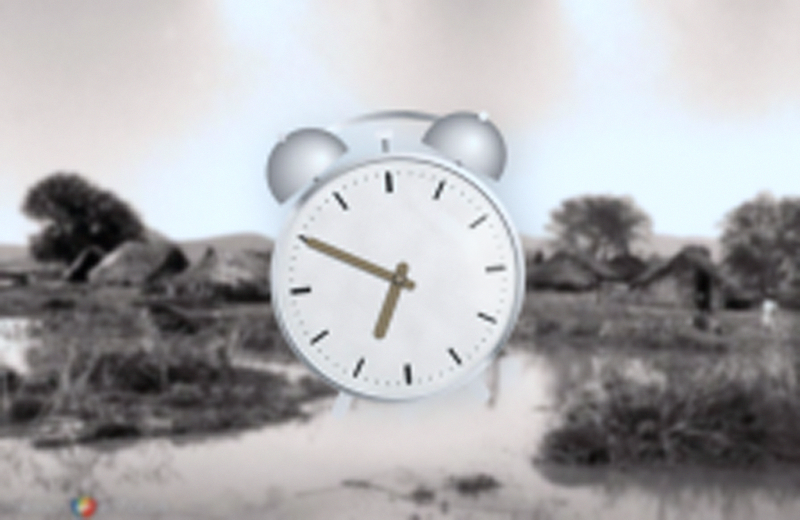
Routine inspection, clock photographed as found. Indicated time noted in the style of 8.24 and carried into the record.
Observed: 6.50
